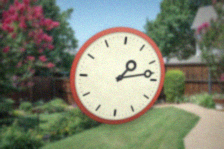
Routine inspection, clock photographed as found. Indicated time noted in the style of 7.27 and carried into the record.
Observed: 1.13
